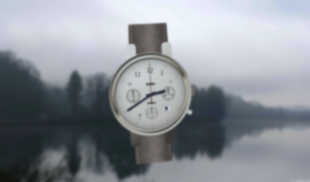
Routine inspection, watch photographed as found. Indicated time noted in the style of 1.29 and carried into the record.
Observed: 2.40
